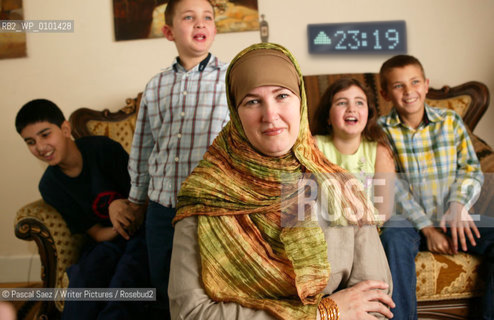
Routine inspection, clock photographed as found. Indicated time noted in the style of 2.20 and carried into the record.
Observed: 23.19
